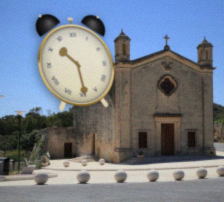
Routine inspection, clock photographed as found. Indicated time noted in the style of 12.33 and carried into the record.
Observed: 10.29
